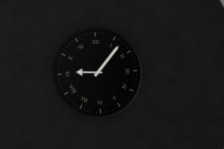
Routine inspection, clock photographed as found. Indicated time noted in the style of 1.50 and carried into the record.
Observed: 9.07
